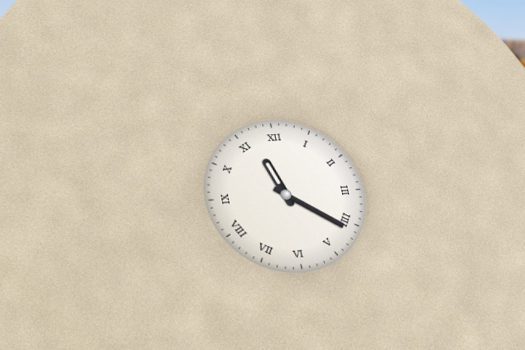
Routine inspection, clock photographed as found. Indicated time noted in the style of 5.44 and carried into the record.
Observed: 11.21
